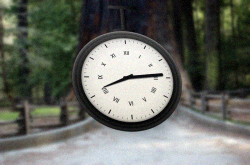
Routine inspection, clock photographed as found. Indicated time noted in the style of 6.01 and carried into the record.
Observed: 8.14
